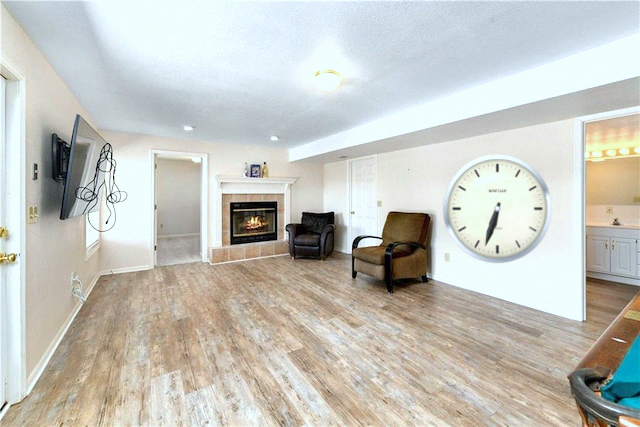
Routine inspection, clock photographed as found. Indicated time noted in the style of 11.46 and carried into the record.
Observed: 6.33
